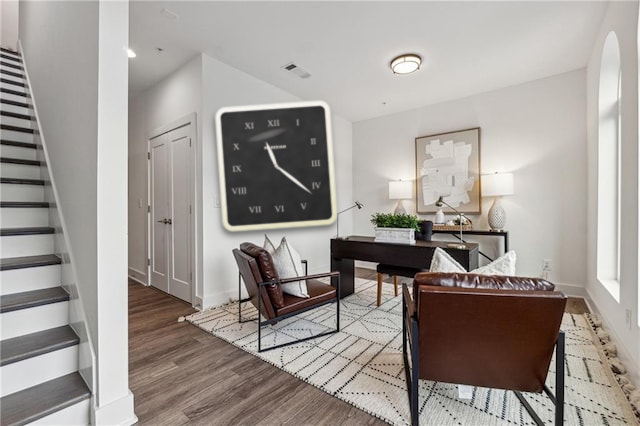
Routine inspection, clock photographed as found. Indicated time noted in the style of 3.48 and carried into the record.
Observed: 11.22
